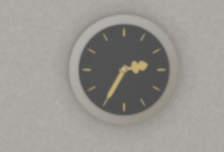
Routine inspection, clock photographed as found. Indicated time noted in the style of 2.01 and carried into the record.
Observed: 2.35
